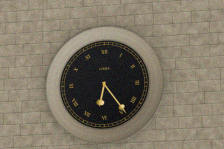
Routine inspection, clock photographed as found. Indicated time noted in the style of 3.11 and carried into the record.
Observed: 6.24
